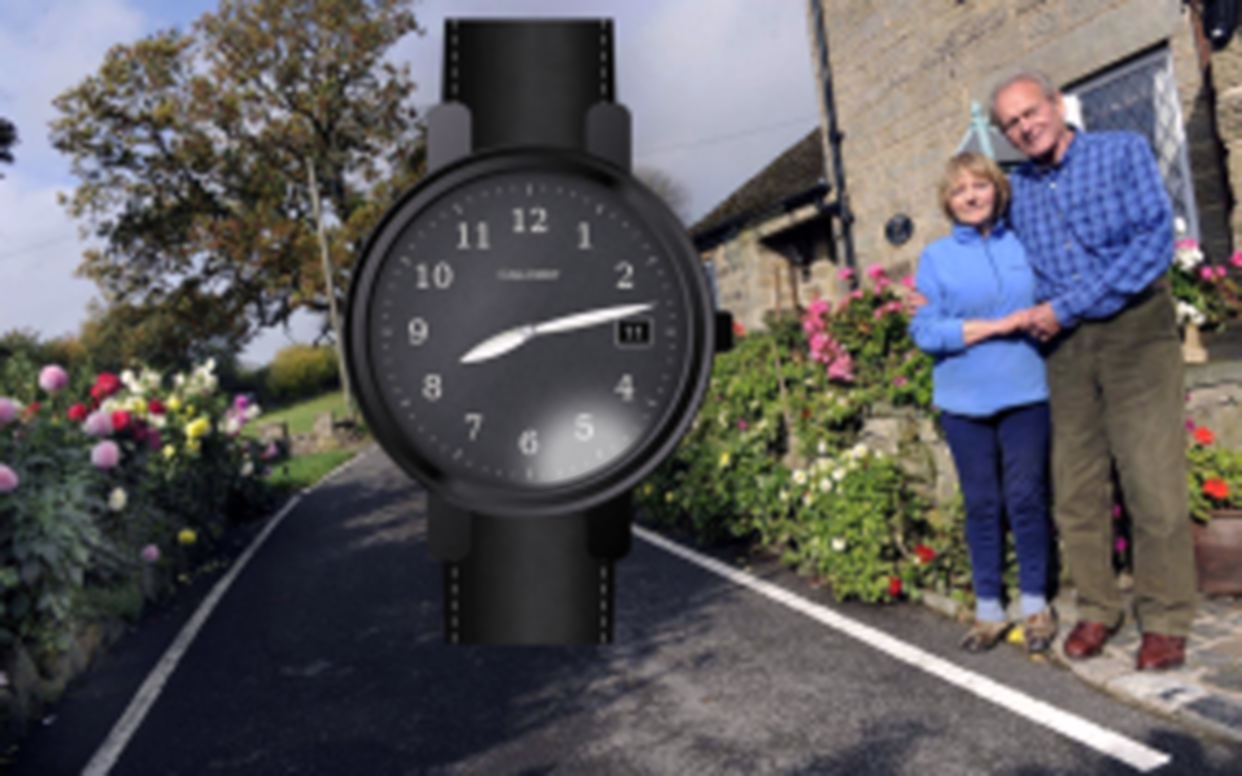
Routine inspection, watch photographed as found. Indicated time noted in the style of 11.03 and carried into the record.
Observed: 8.13
